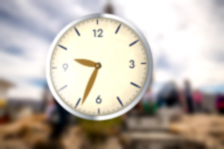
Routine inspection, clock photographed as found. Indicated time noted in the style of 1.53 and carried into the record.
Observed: 9.34
